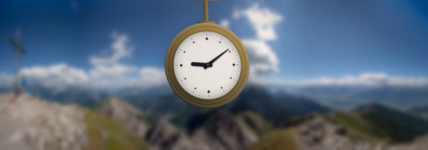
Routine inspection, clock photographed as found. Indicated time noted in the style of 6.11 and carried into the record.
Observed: 9.09
